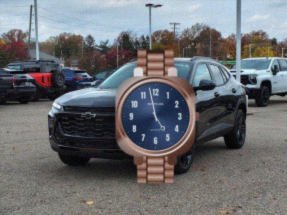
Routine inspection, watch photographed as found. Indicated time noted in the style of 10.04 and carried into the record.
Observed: 4.58
